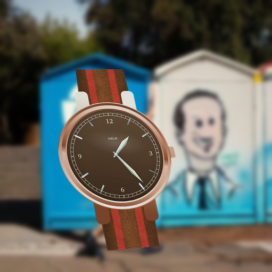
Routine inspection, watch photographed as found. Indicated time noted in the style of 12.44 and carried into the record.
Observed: 1.24
